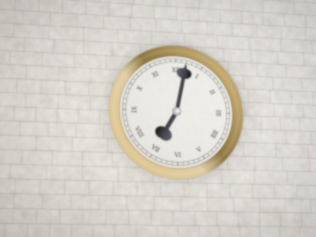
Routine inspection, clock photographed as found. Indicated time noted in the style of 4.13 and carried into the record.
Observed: 7.02
